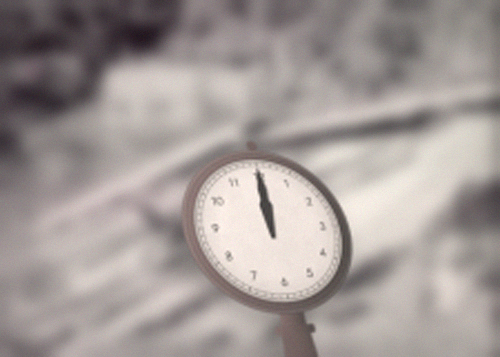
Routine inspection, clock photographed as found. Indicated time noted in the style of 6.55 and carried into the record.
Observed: 12.00
